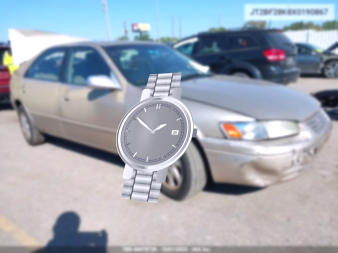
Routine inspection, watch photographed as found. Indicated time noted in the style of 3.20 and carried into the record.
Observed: 1.51
